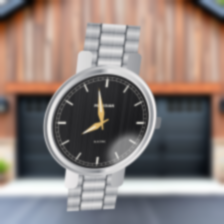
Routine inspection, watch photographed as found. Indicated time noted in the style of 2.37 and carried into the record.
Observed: 7.58
